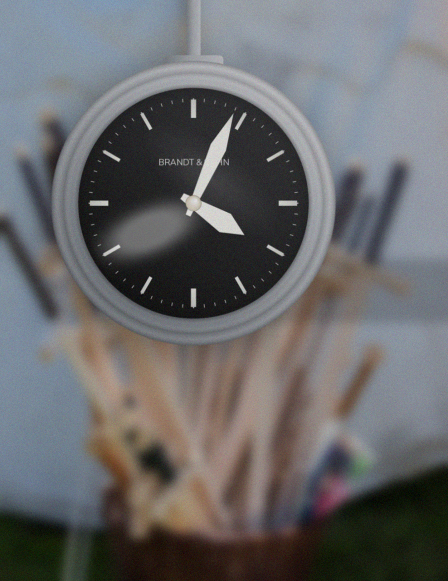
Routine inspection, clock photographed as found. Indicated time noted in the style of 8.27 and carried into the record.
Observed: 4.04
